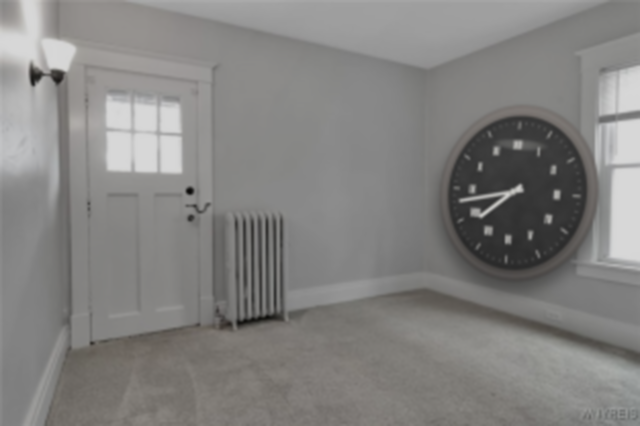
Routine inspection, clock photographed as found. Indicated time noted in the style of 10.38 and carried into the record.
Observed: 7.43
